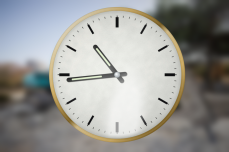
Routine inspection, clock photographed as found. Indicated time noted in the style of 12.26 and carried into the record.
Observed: 10.44
